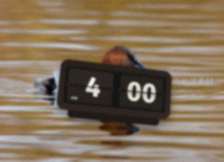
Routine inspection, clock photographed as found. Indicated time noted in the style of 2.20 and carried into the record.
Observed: 4.00
